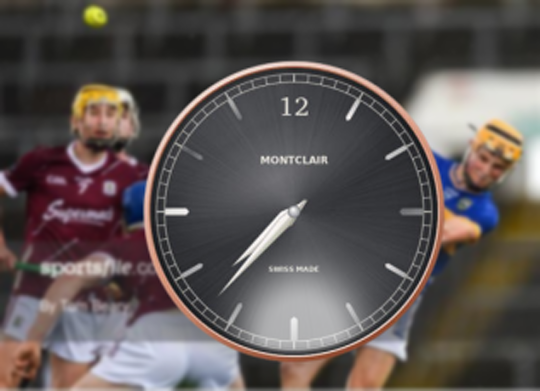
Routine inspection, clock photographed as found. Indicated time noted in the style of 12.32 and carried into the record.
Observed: 7.37
